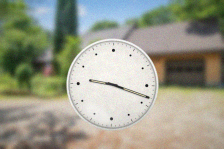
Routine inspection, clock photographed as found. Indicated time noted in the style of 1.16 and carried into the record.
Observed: 9.18
